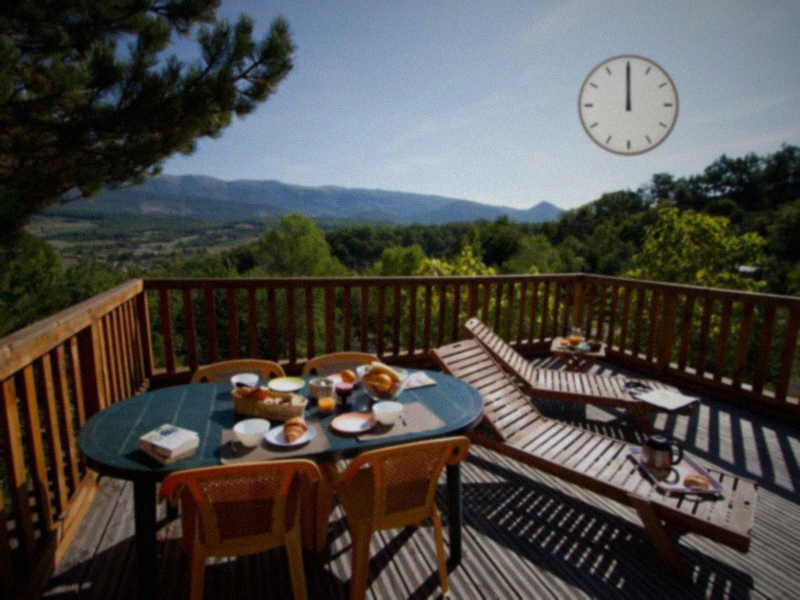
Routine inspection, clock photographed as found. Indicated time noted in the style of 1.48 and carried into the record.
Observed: 12.00
